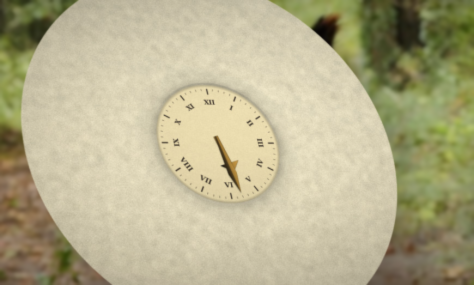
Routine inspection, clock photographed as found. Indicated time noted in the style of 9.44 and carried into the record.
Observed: 5.28
